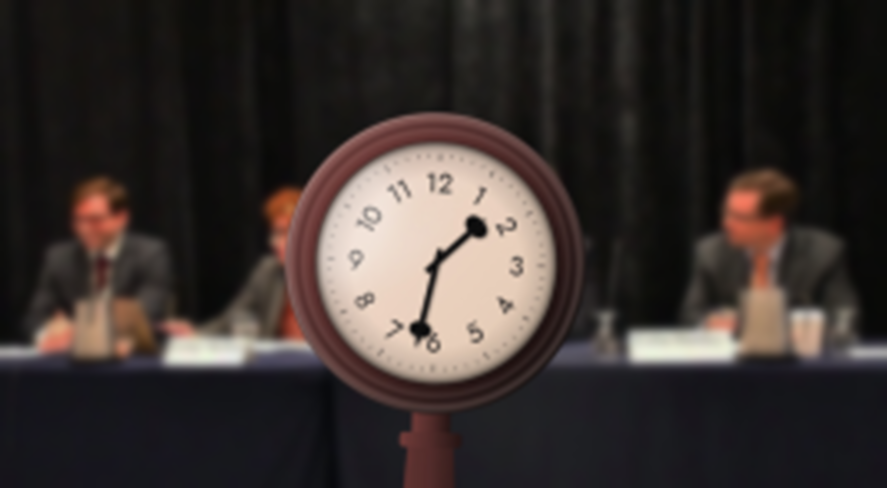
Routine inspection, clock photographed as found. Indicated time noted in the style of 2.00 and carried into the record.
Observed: 1.32
